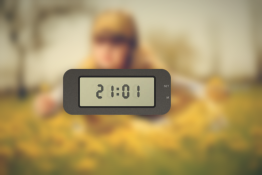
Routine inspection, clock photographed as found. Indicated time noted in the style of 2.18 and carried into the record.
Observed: 21.01
